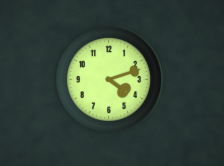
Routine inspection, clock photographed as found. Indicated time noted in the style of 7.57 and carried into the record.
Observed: 4.12
